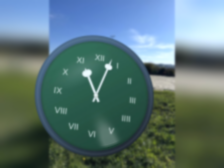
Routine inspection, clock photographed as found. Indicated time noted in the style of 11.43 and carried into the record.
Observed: 11.03
